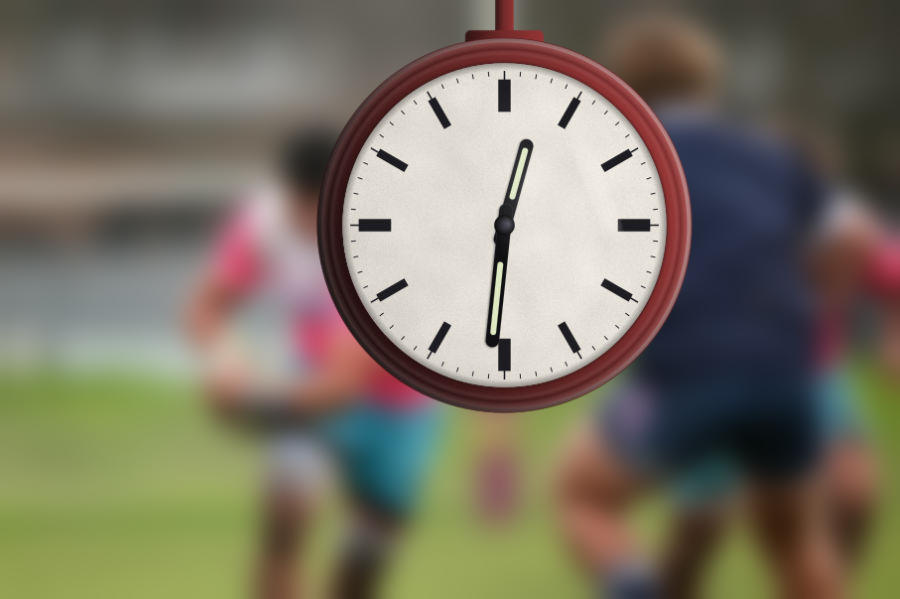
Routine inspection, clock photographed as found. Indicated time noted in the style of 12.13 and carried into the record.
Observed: 12.31
